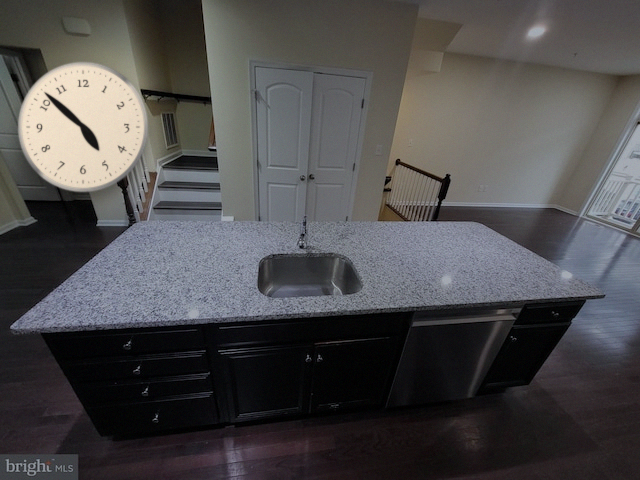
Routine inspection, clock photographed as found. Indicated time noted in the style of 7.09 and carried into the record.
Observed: 4.52
